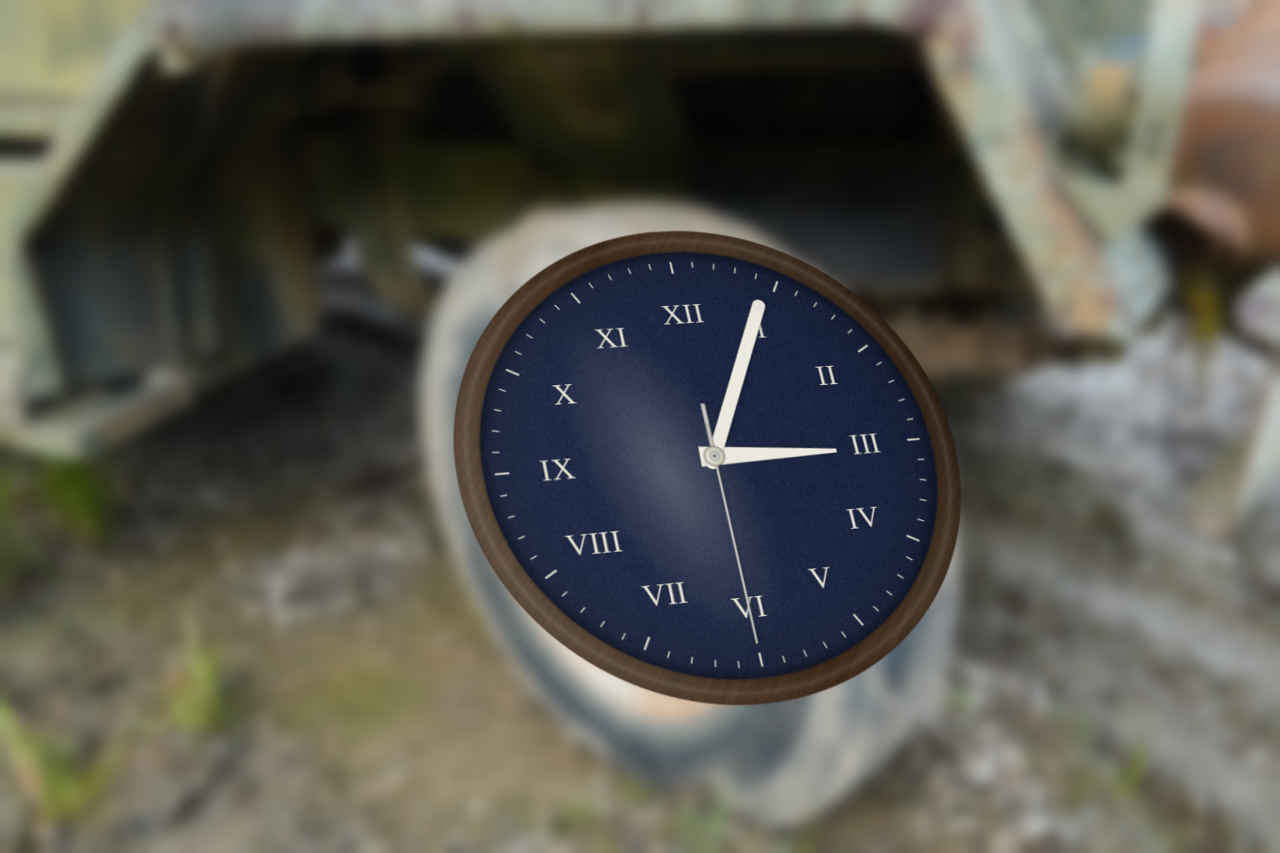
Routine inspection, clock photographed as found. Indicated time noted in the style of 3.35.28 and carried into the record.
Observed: 3.04.30
